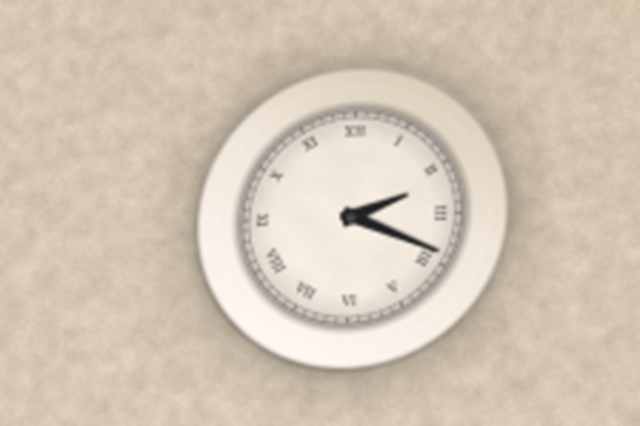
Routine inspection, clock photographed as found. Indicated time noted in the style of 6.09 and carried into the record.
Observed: 2.19
